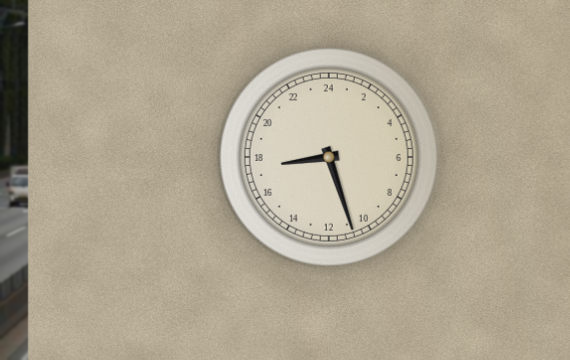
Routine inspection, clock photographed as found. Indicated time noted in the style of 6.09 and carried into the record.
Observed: 17.27
